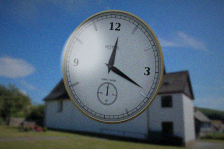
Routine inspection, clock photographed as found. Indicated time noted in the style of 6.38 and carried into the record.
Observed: 12.19
